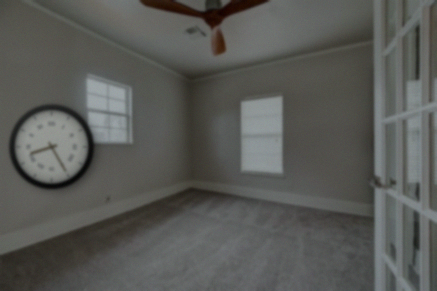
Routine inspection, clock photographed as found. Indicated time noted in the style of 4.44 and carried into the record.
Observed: 8.25
